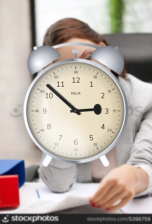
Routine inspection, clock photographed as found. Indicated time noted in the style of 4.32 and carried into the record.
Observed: 2.52
